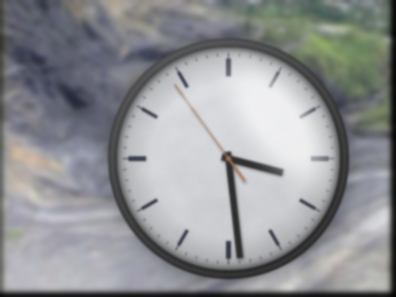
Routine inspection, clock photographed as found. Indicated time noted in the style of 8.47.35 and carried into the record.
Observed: 3.28.54
